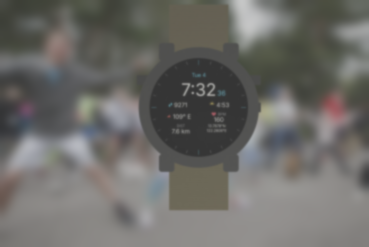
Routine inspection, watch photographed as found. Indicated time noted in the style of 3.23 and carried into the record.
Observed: 7.32
